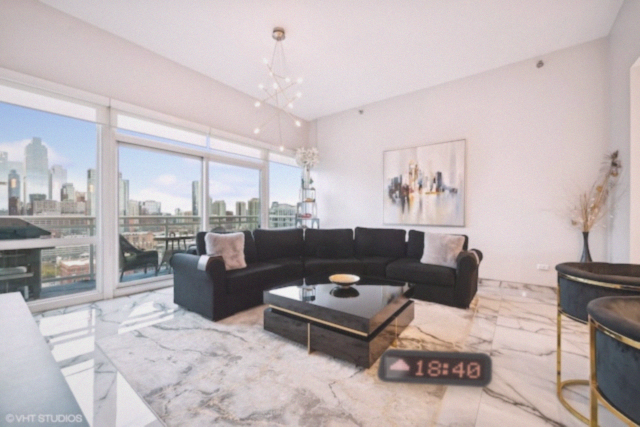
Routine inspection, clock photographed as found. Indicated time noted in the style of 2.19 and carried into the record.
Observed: 18.40
